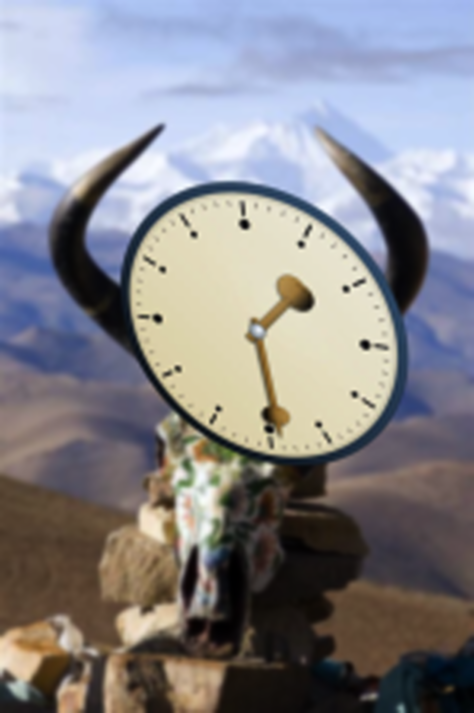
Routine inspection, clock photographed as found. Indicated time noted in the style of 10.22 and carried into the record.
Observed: 1.29
